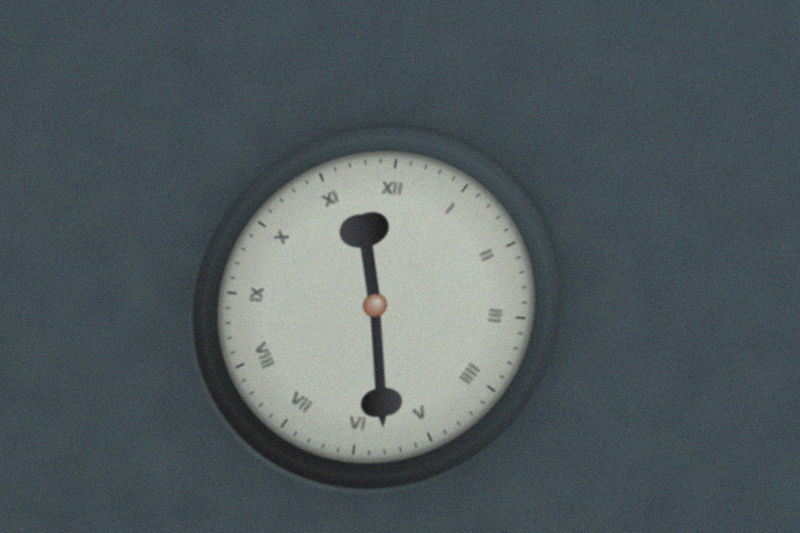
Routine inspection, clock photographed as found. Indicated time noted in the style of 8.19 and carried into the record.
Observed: 11.28
